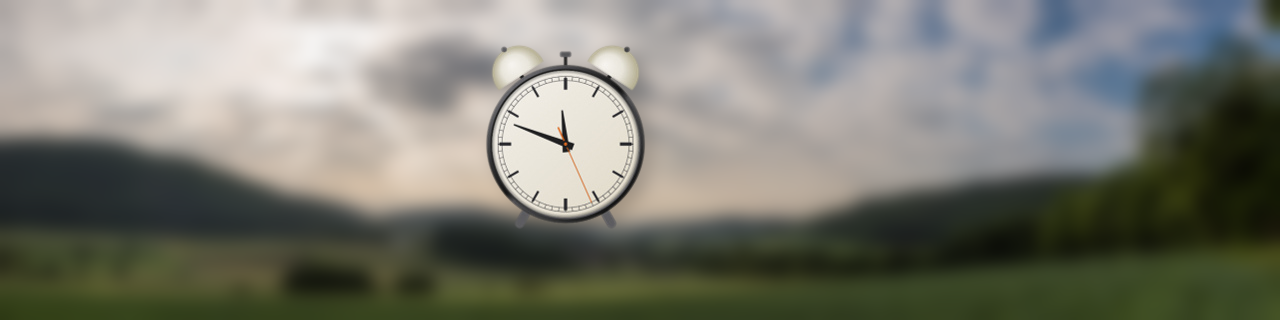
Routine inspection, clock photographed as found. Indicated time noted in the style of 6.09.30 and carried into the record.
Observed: 11.48.26
